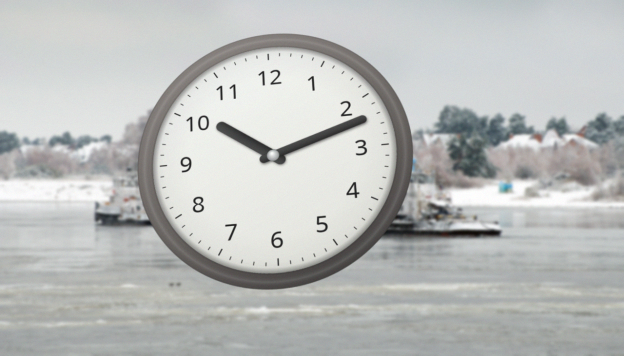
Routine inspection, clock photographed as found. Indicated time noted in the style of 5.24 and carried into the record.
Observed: 10.12
